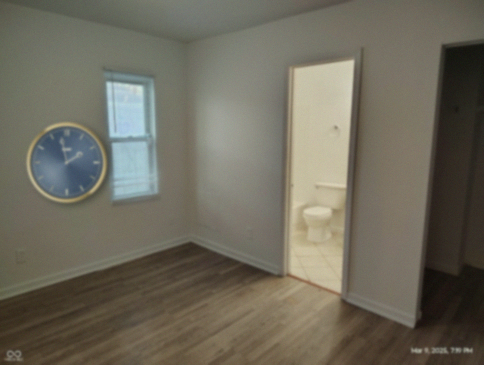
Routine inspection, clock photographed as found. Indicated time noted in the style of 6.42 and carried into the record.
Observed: 1.58
